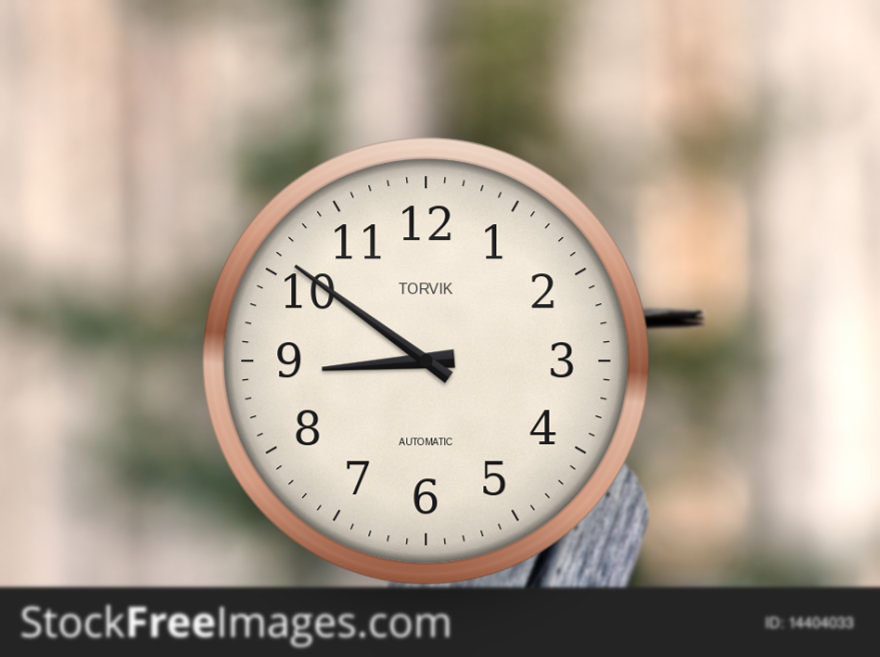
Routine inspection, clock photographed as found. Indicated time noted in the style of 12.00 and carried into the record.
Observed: 8.51
